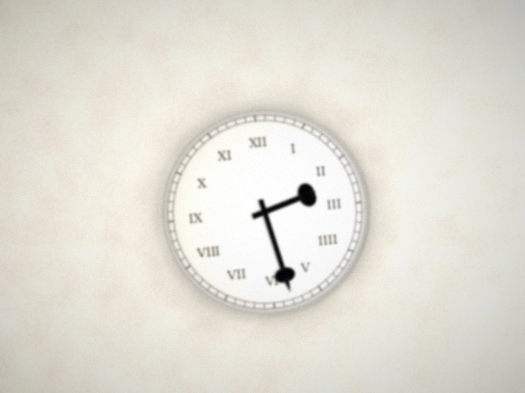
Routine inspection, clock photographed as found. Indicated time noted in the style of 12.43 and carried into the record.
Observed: 2.28
